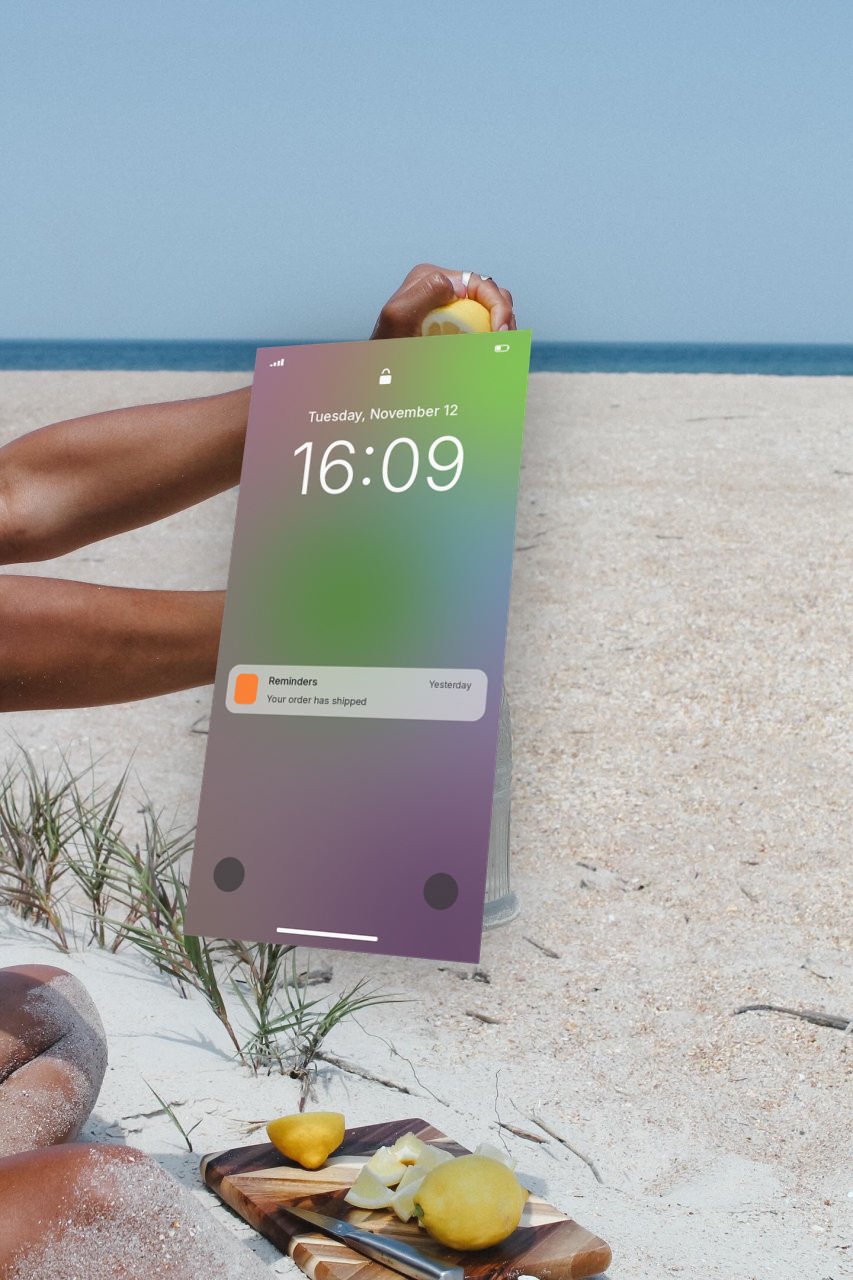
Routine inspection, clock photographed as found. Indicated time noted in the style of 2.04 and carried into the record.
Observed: 16.09
